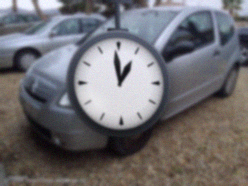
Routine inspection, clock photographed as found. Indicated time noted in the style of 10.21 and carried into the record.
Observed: 12.59
